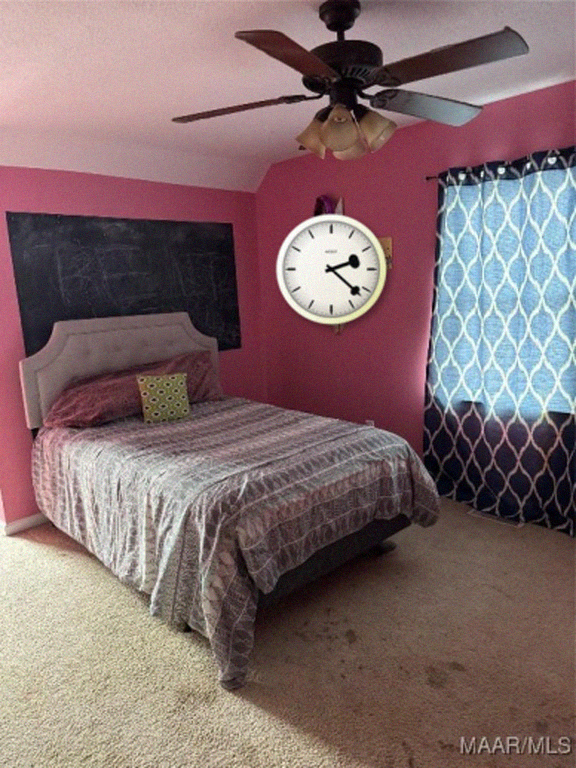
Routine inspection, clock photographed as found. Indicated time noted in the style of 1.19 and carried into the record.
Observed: 2.22
